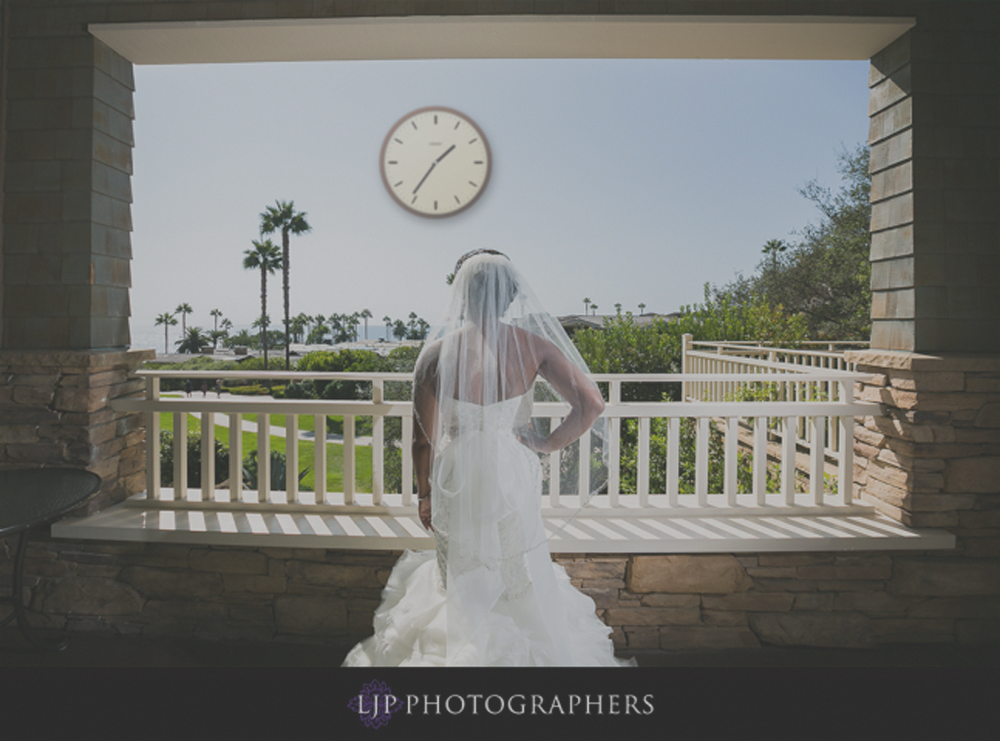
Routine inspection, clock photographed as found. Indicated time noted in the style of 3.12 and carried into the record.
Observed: 1.36
